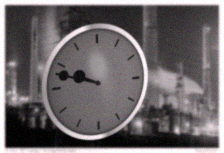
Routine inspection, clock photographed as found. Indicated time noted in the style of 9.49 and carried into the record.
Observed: 9.48
